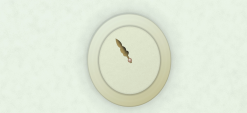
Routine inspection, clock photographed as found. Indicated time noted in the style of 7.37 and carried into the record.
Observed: 10.54
